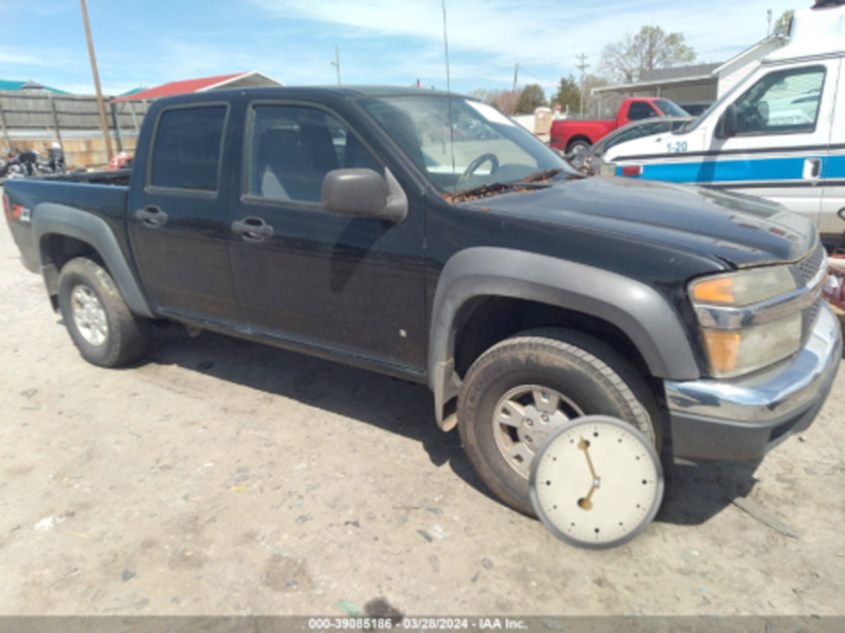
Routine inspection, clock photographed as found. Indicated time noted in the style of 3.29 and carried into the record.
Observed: 6.57
